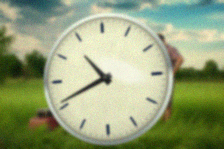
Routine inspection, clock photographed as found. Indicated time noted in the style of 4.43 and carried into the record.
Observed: 10.41
